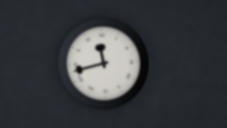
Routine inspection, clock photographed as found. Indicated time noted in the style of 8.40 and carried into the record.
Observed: 11.43
